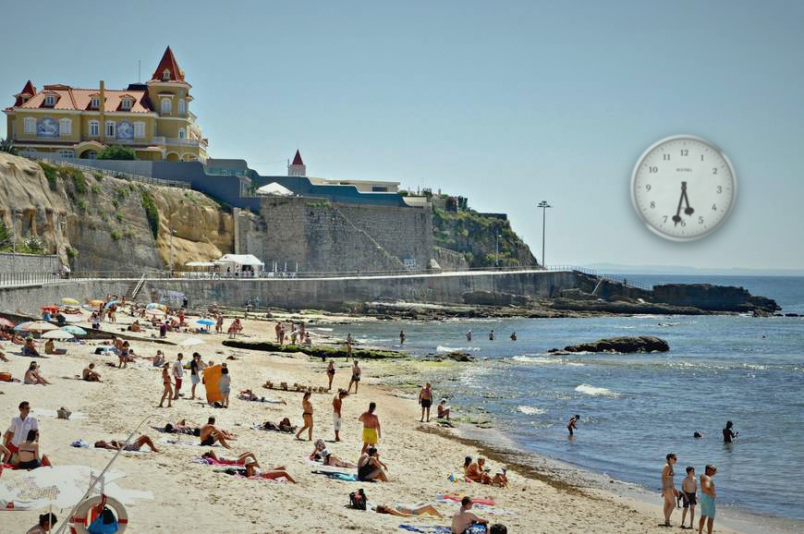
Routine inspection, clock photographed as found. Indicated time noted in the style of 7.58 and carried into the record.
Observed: 5.32
